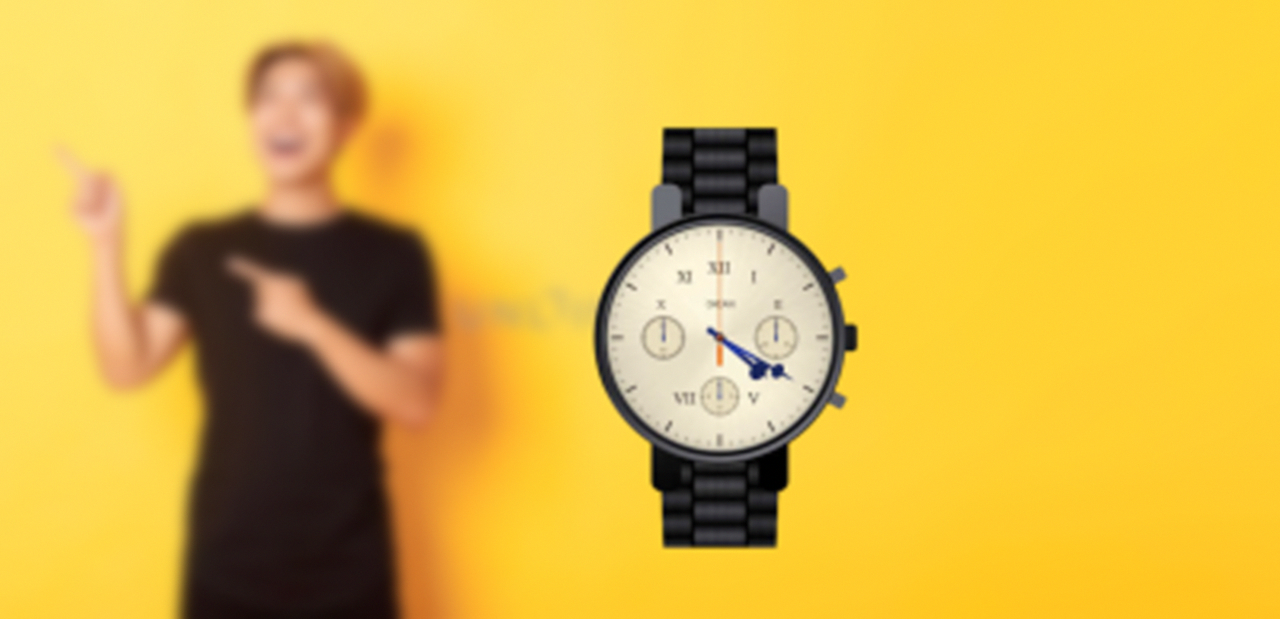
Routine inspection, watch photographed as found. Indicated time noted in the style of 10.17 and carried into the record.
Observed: 4.20
